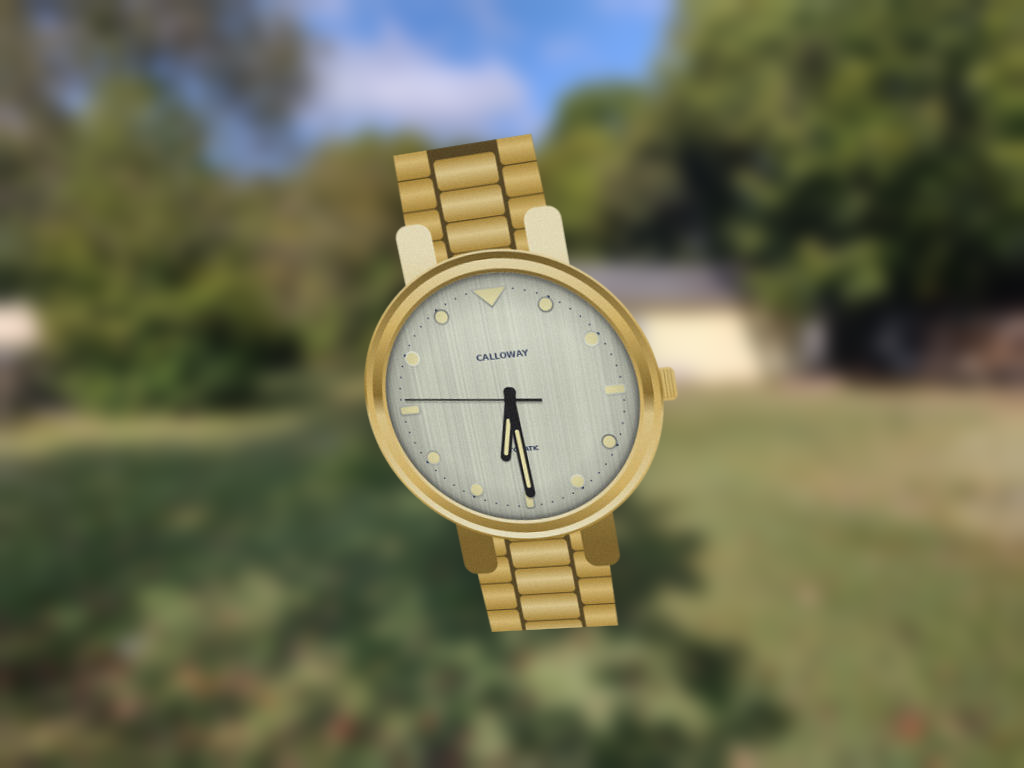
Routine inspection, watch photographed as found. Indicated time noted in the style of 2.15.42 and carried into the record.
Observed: 6.29.46
